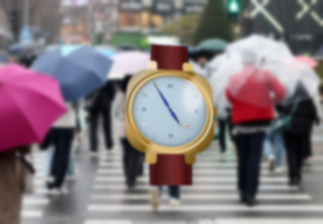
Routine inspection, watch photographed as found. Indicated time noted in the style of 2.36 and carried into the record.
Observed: 4.55
